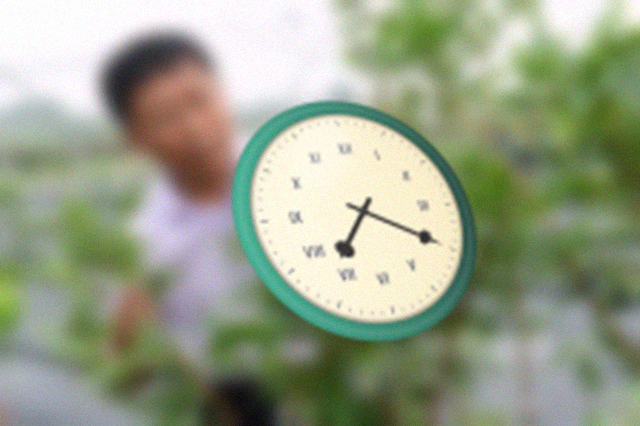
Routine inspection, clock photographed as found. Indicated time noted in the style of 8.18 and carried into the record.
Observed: 7.20
